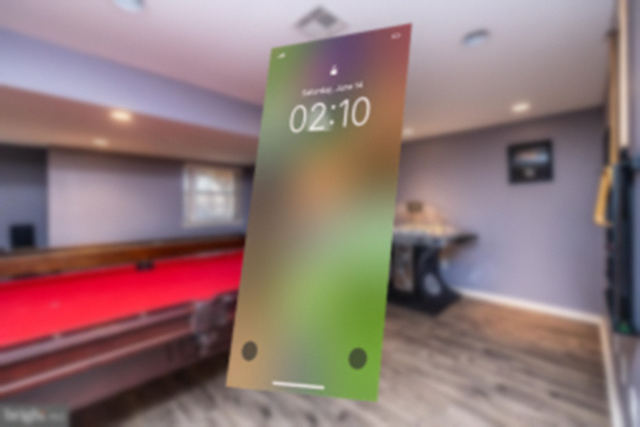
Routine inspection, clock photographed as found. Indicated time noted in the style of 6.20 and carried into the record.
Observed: 2.10
